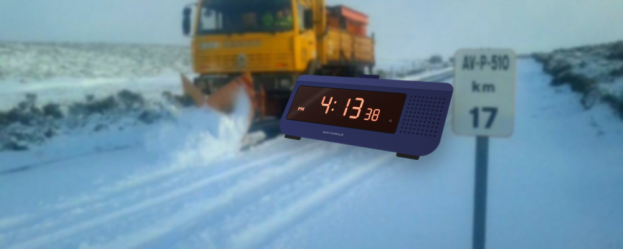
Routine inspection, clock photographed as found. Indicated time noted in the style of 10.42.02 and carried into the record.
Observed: 4.13.38
